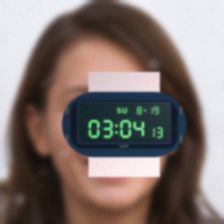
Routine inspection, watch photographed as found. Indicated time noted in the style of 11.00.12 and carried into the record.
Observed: 3.04.13
